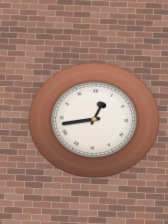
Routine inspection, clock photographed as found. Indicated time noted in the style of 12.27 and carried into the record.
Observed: 12.43
